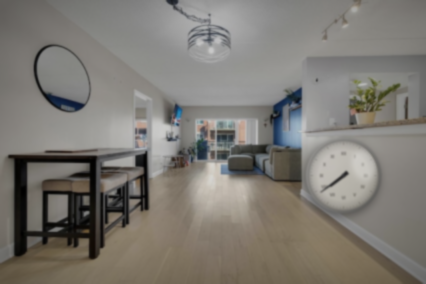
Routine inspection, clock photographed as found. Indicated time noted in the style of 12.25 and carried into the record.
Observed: 7.39
